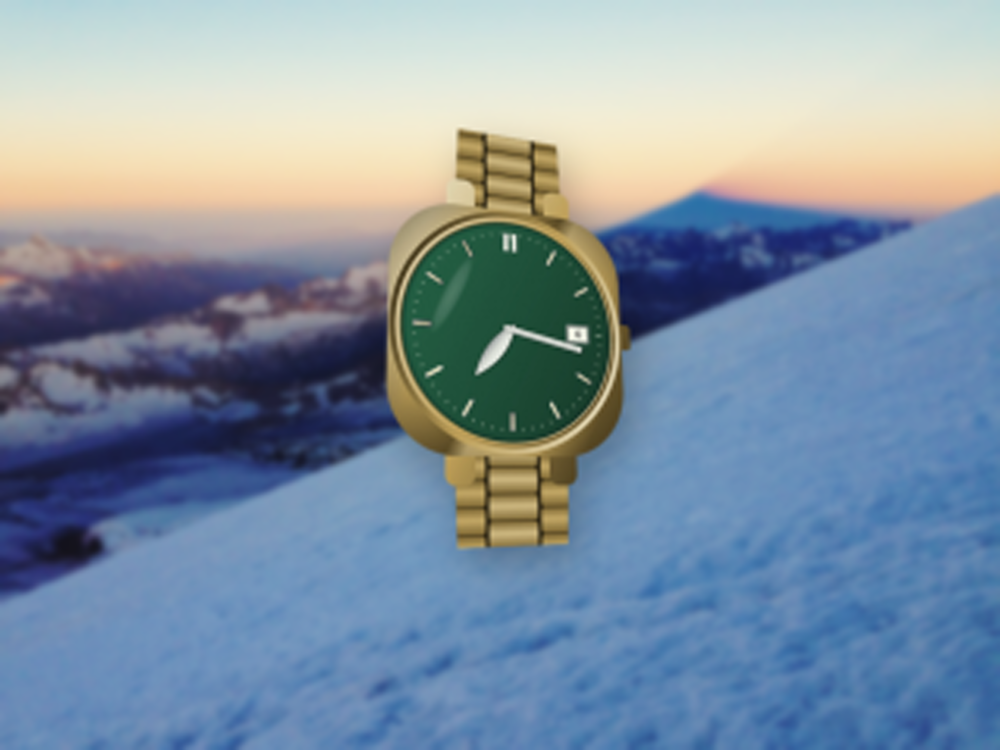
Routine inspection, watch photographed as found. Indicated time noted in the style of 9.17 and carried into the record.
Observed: 7.17
